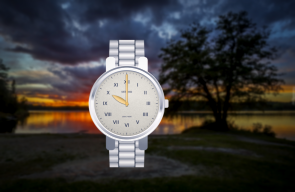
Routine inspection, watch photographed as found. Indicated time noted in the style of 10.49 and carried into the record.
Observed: 10.00
